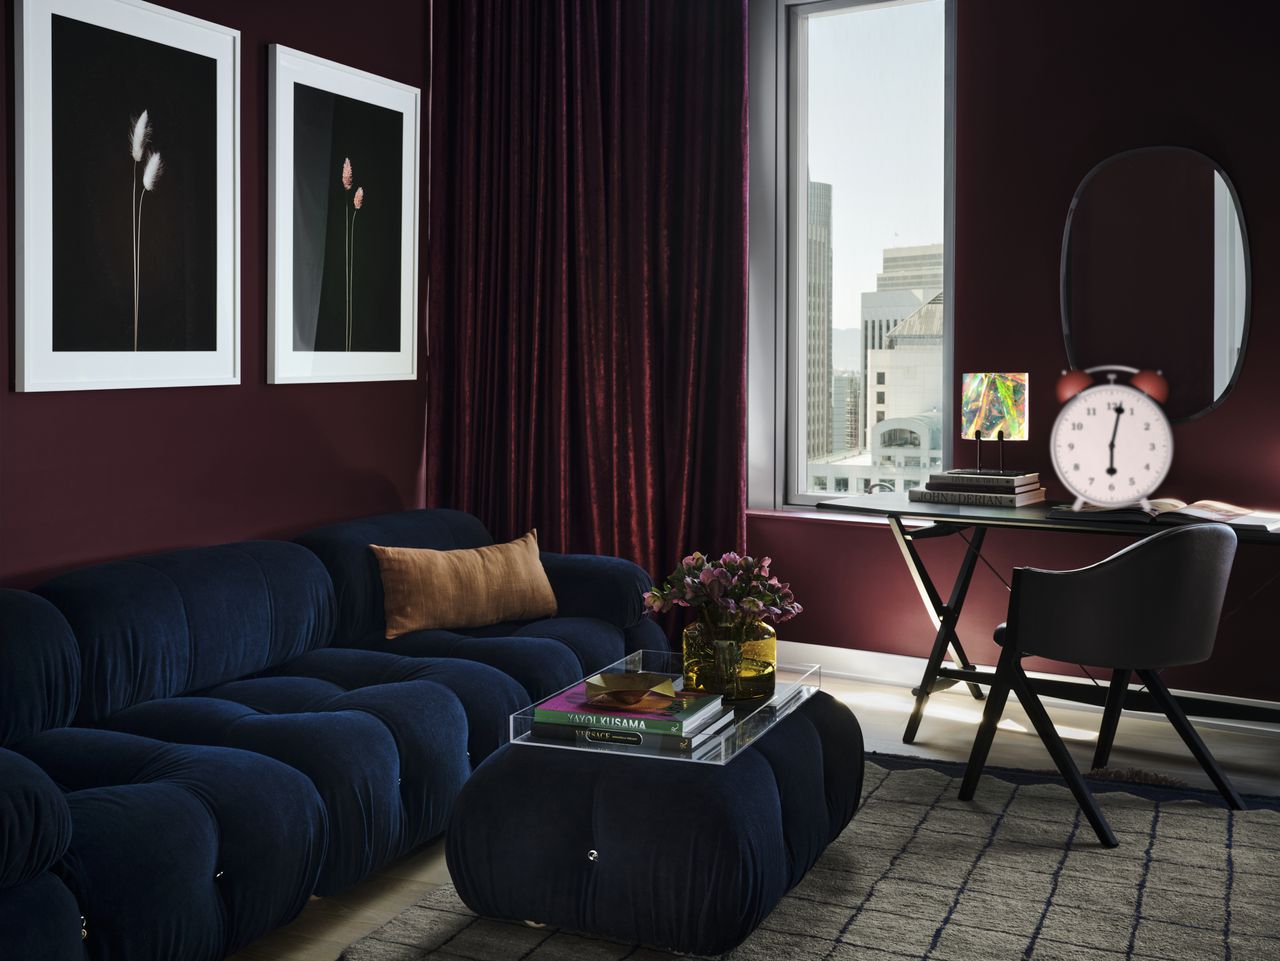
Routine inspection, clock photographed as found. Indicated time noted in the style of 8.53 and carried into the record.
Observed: 6.02
